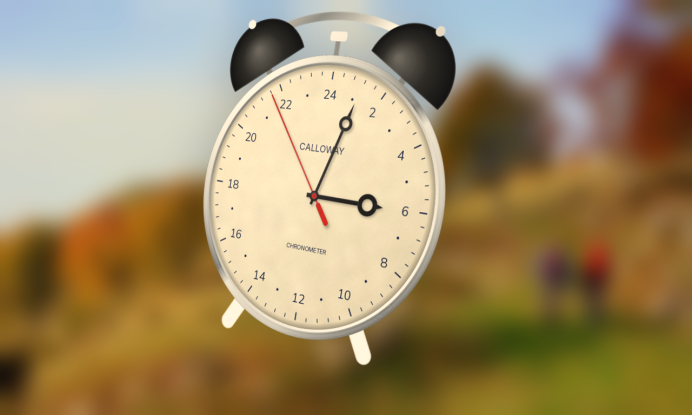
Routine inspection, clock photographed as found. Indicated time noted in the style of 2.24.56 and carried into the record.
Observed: 6.02.54
